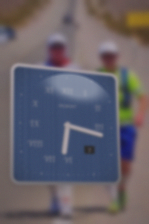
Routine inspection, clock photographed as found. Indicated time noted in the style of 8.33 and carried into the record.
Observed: 6.17
